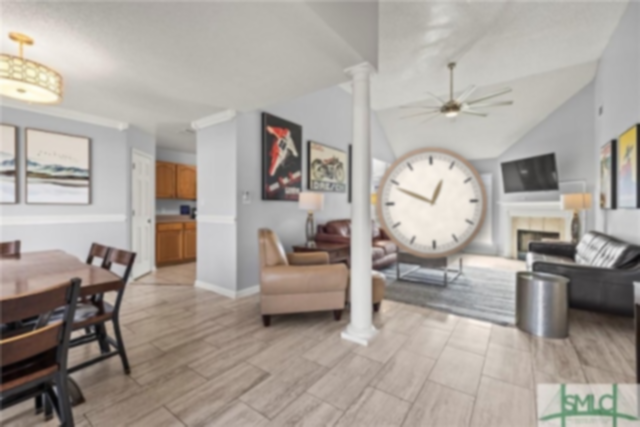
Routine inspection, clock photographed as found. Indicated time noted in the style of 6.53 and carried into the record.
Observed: 12.49
